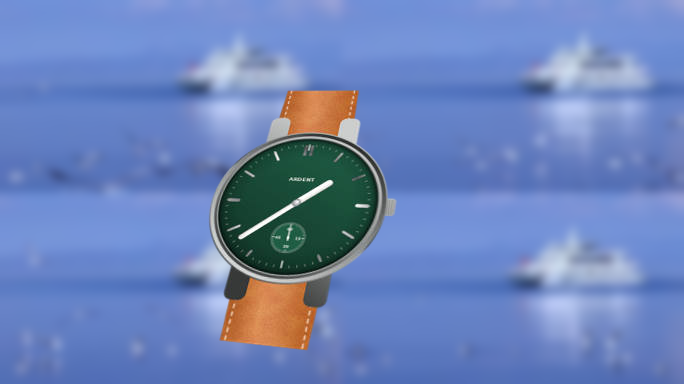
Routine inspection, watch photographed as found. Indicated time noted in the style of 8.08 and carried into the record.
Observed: 1.38
